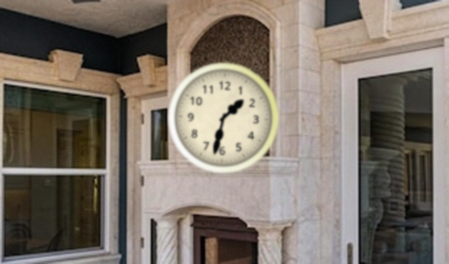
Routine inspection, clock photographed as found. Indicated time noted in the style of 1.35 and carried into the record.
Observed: 1.32
